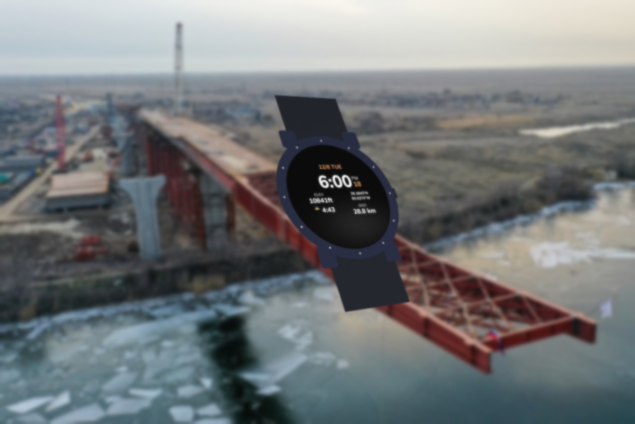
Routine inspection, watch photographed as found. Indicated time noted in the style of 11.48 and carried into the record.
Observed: 6.00
